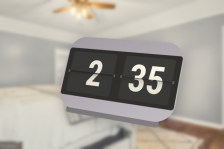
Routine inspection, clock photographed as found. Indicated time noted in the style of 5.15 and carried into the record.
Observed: 2.35
